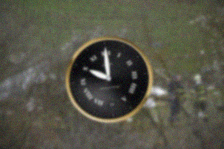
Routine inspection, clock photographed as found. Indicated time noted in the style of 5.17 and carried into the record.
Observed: 10.00
